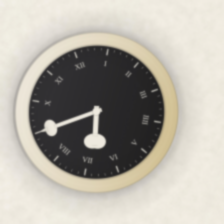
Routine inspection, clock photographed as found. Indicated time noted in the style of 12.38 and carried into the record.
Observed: 6.45
